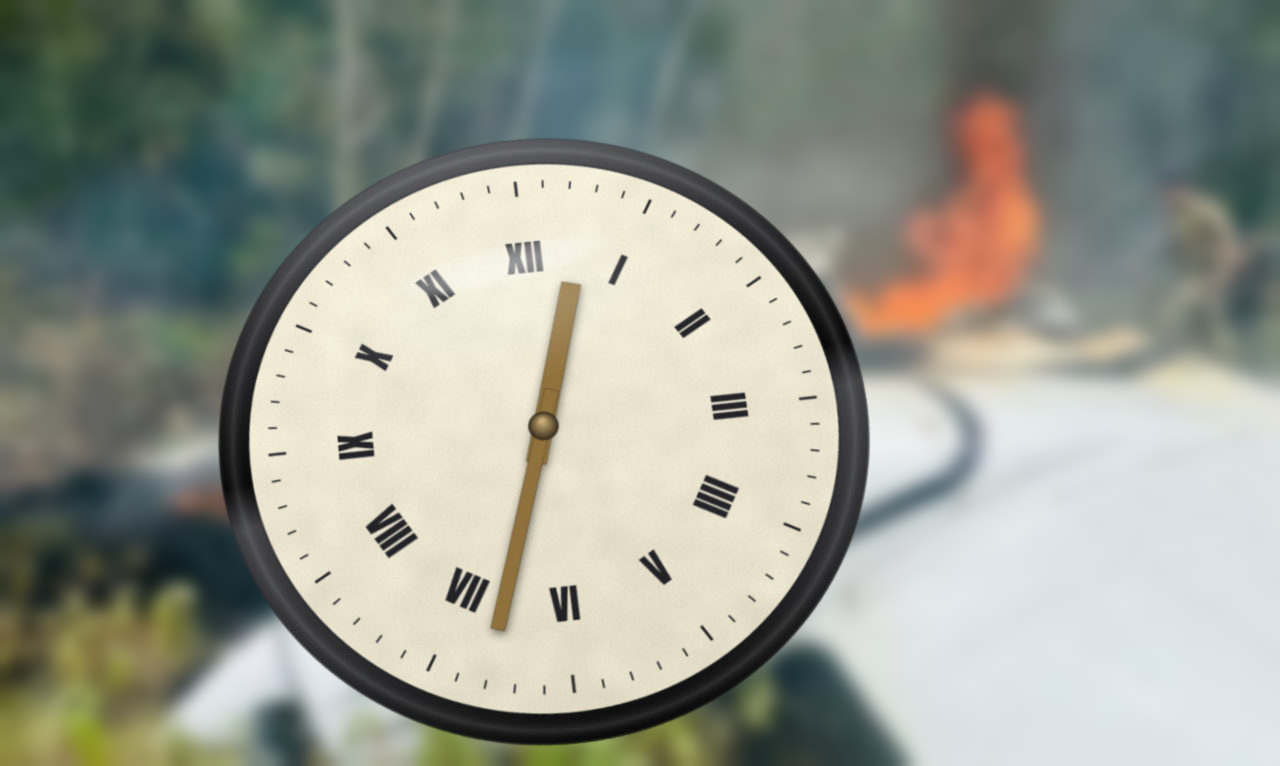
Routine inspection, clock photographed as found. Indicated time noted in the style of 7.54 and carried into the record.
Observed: 12.33
